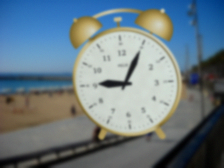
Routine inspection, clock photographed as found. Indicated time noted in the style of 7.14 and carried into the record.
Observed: 9.05
